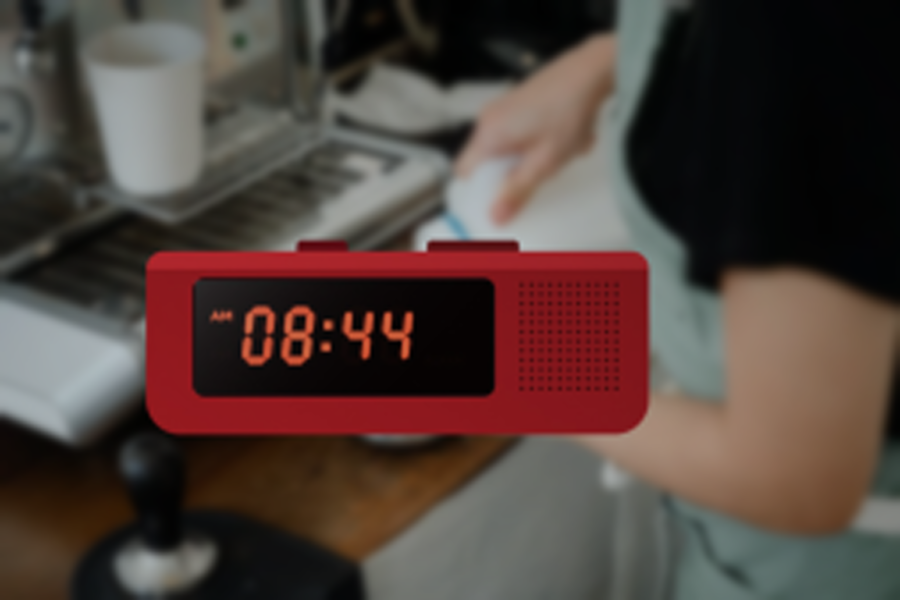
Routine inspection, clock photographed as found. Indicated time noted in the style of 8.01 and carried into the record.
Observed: 8.44
